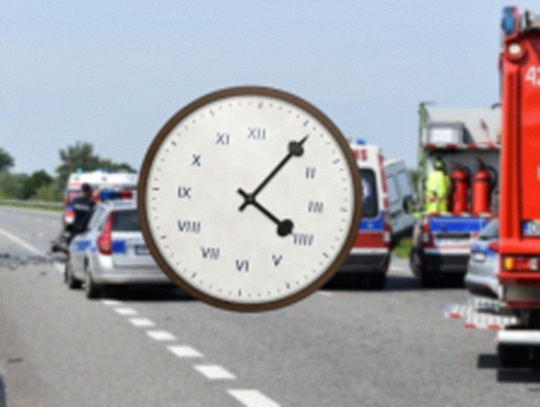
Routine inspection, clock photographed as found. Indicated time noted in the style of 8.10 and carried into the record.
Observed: 4.06
